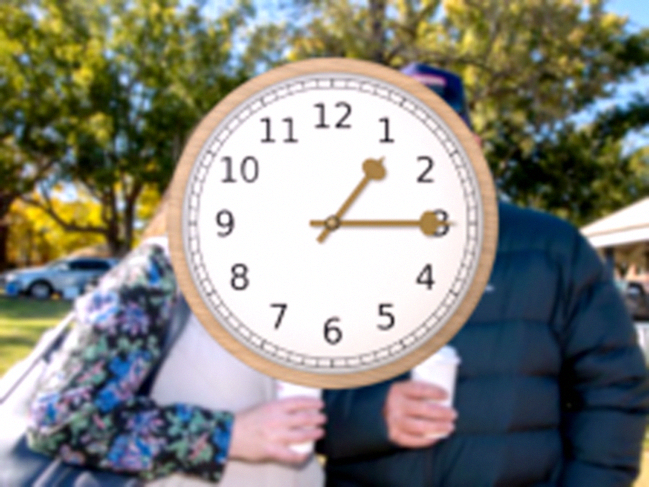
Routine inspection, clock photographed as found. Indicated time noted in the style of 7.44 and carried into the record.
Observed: 1.15
